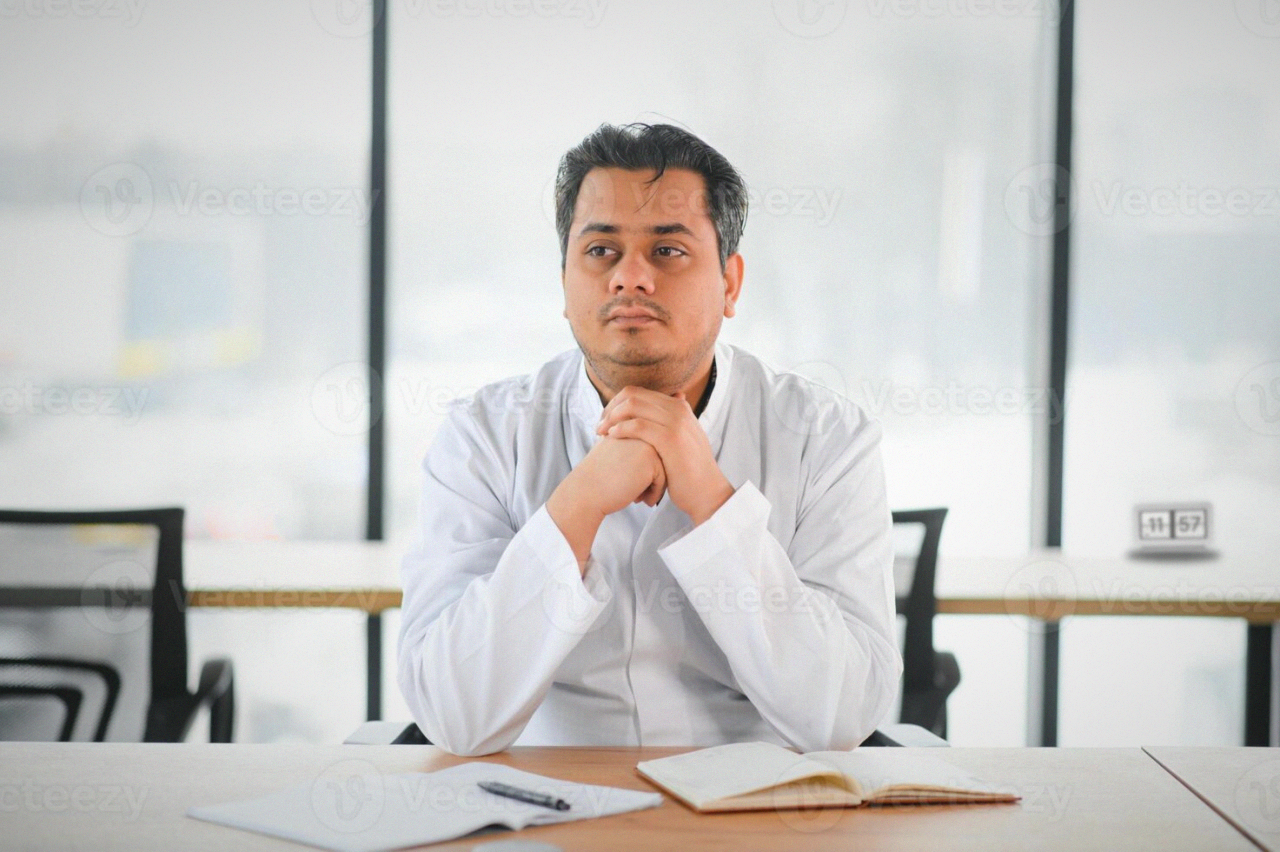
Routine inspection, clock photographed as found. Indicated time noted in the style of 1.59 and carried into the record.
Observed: 11.57
